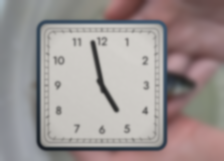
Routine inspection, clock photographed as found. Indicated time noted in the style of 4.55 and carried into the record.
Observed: 4.58
